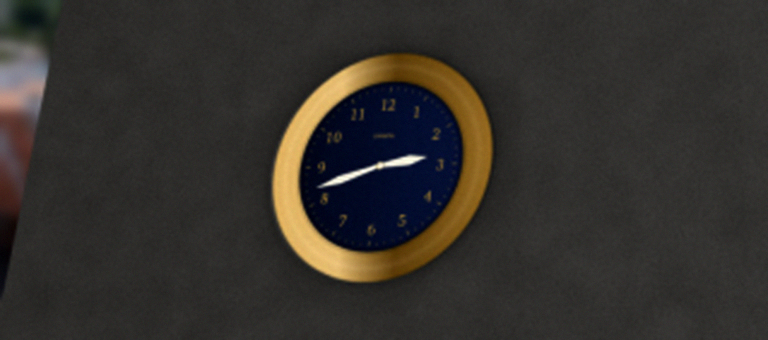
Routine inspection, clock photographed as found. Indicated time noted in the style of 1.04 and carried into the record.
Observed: 2.42
